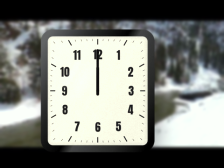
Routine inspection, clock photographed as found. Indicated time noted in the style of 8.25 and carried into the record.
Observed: 12.00
